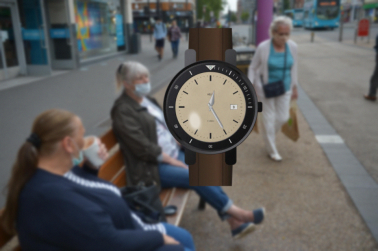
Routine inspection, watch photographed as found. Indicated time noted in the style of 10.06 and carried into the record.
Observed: 12.25
